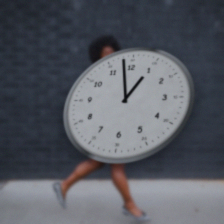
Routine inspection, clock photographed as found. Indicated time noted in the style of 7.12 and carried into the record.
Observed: 12.58
